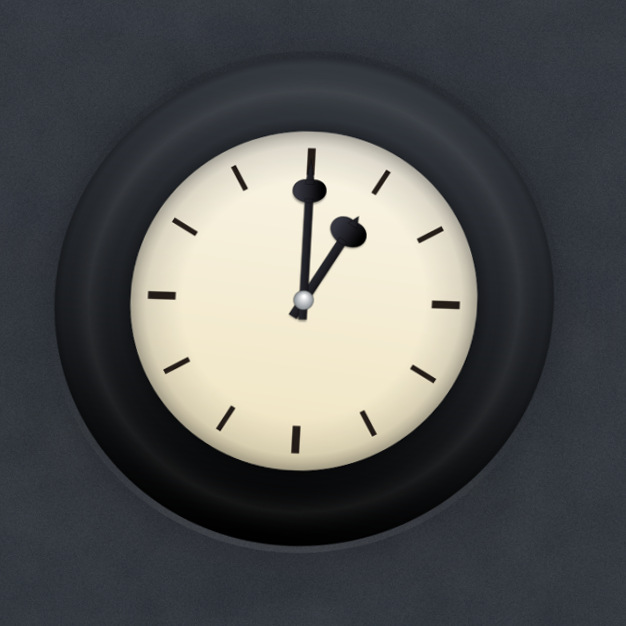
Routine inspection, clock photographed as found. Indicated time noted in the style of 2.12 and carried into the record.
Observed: 1.00
